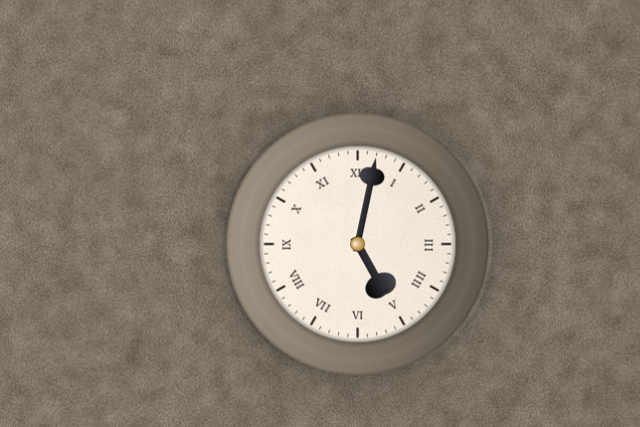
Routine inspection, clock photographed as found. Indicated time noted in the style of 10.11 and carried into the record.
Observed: 5.02
